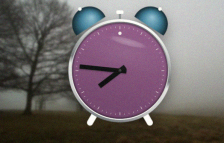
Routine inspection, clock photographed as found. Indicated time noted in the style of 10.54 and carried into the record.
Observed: 7.46
